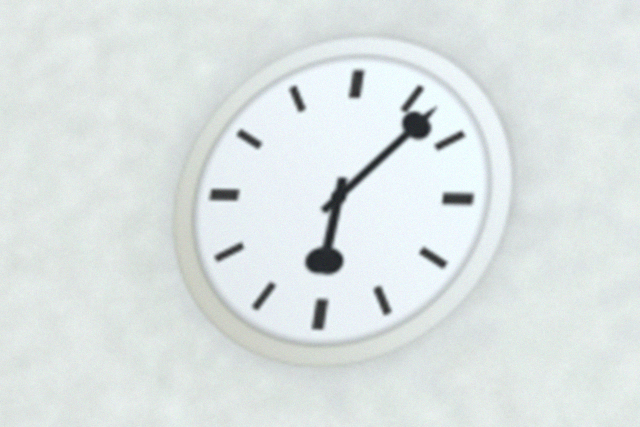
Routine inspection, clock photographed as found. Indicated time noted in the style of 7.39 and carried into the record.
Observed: 6.07
